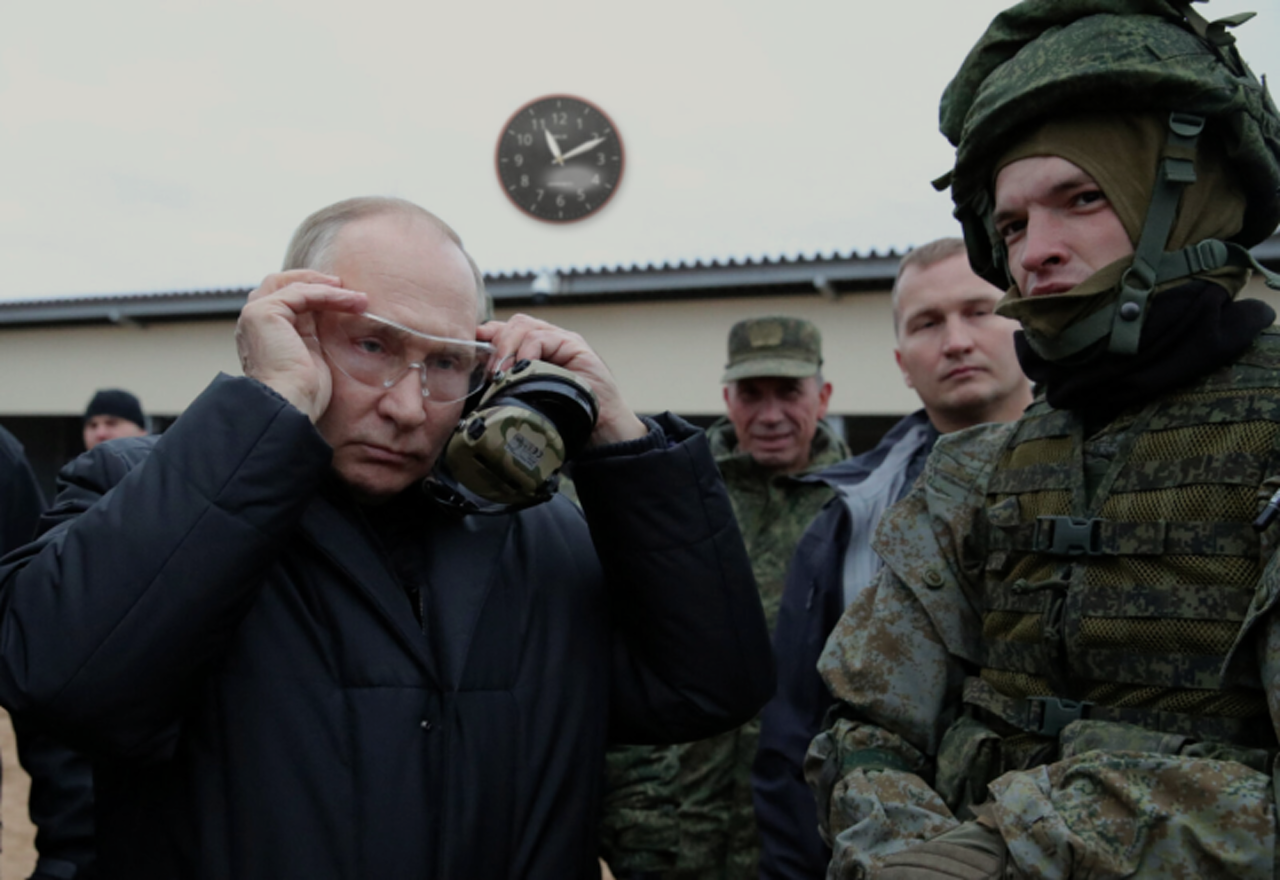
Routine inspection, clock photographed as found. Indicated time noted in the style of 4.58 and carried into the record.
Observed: 11.11
